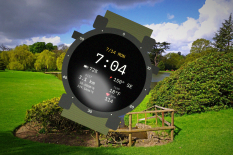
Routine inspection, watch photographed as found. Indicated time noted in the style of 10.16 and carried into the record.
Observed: 7.04
